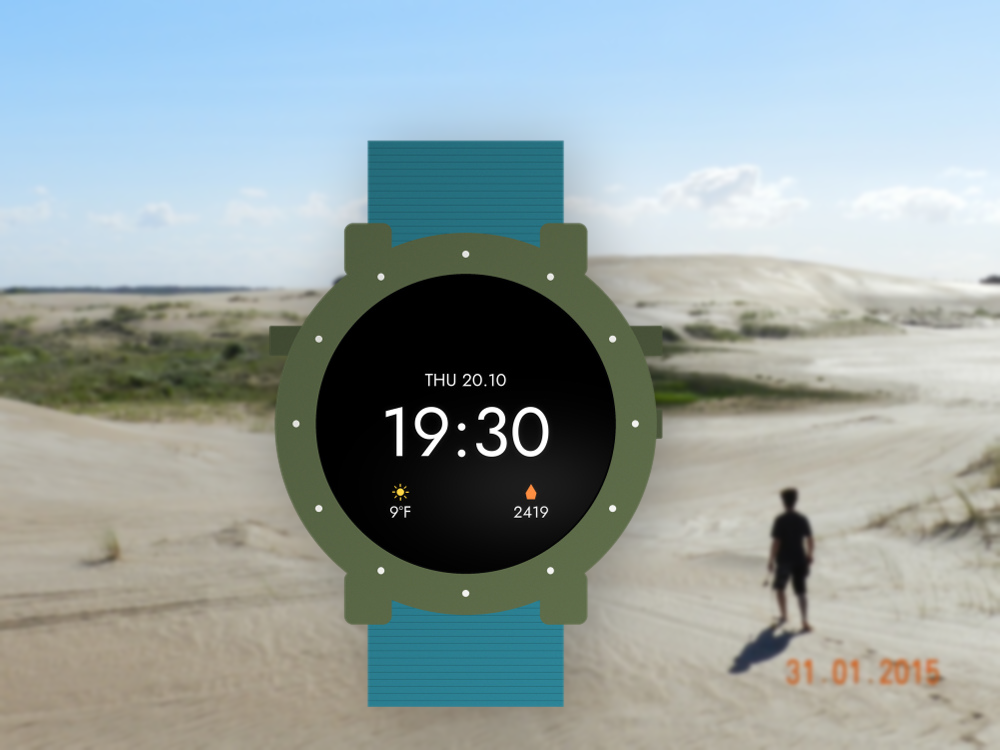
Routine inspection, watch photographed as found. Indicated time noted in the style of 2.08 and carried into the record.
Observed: 19.30
